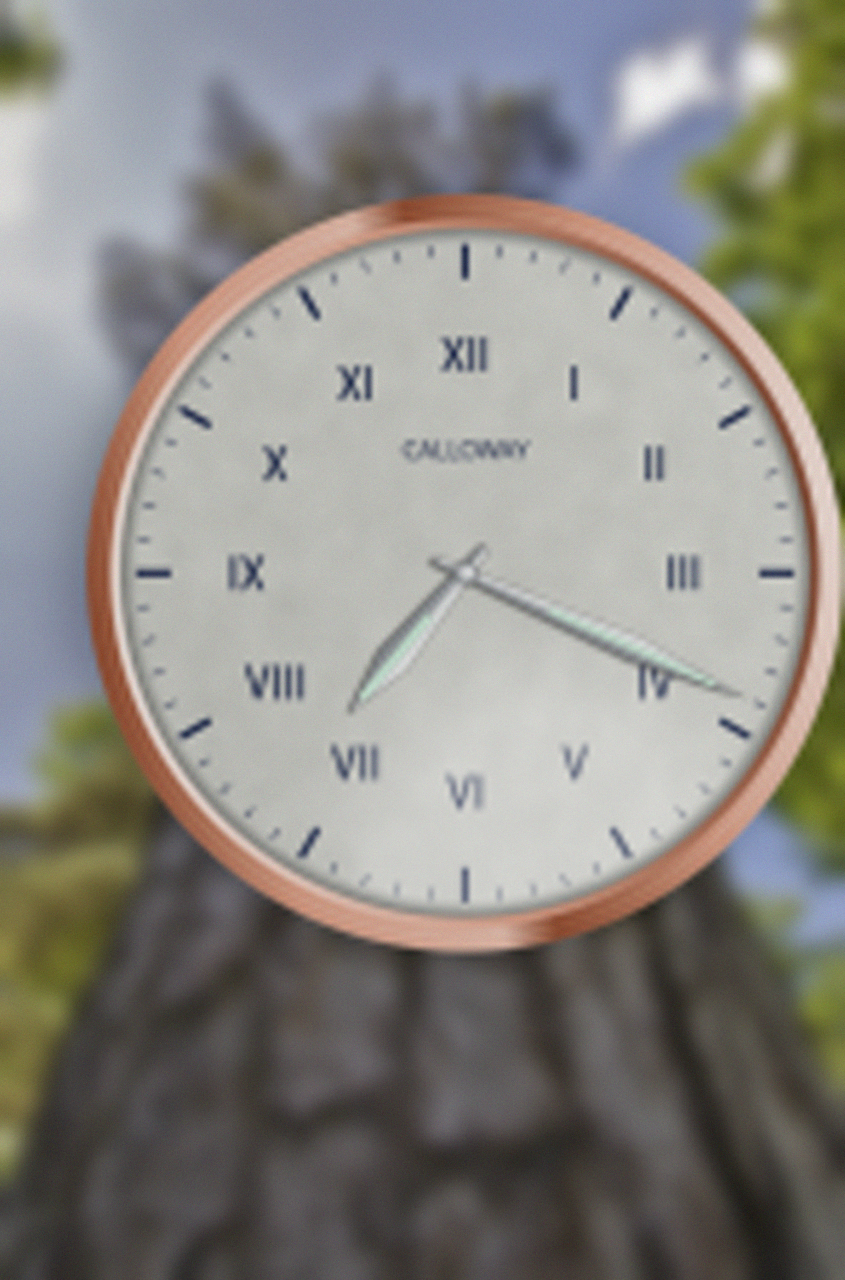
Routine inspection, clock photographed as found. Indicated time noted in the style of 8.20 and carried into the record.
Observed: 7.19
